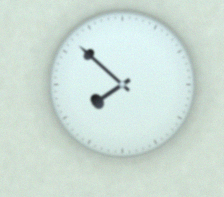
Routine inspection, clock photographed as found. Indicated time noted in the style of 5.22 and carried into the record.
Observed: 7.52
